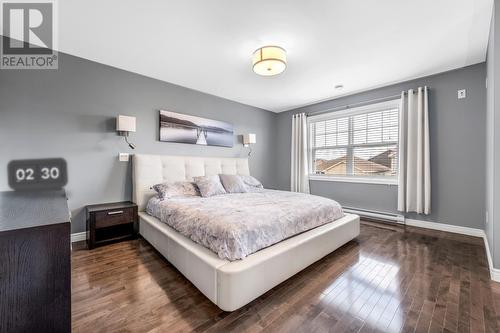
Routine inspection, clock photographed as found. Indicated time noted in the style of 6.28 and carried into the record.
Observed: 2.30
